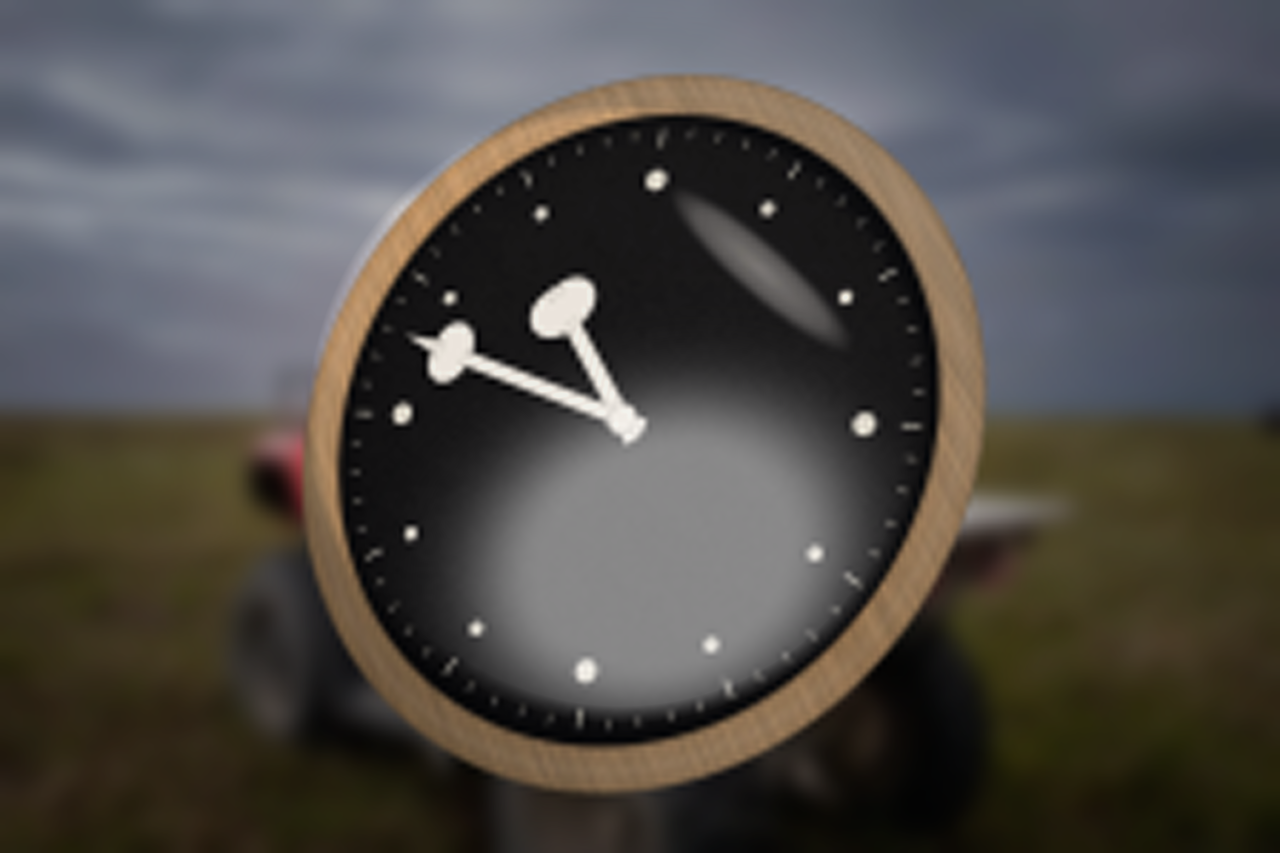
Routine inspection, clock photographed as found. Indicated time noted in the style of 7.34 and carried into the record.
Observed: 10.48
